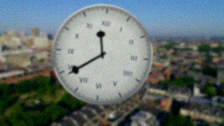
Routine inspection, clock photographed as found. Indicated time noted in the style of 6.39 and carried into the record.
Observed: 11.39
